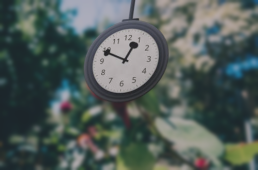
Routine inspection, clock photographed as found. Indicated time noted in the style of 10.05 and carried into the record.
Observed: 12.49
